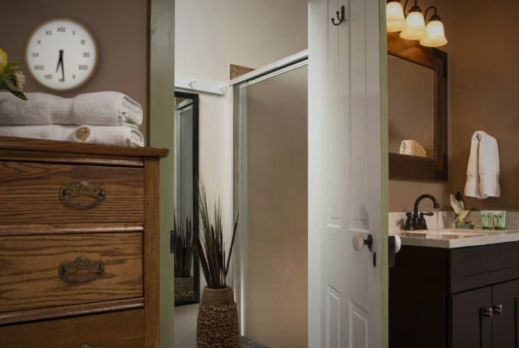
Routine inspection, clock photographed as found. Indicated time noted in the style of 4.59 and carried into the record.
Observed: 6.29
